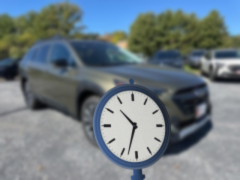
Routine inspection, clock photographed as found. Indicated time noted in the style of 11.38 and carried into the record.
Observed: 10.33
